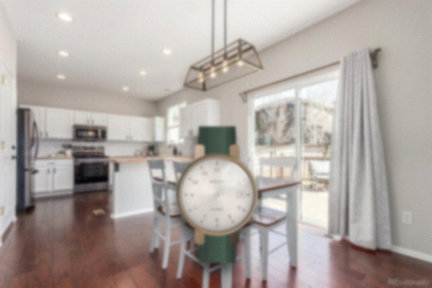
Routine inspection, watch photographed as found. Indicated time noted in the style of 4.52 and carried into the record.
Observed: 8.40
